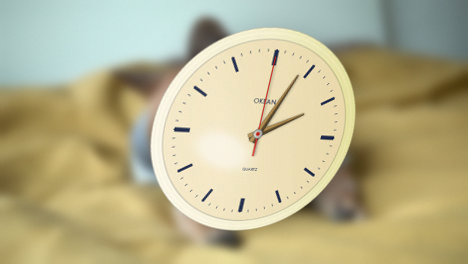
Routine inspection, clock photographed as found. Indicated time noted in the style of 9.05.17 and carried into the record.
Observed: 2.04.00
